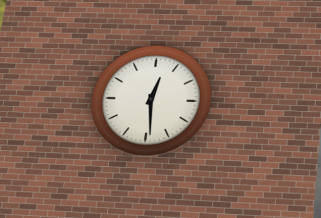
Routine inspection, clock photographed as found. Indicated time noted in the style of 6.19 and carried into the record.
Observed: 12.29
